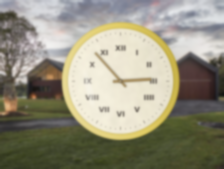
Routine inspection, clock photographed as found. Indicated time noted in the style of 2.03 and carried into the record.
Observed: 2.53
